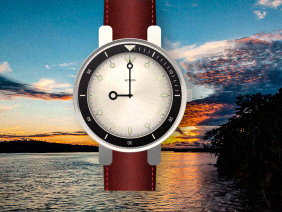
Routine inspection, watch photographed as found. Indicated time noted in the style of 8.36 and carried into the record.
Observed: 9.00
